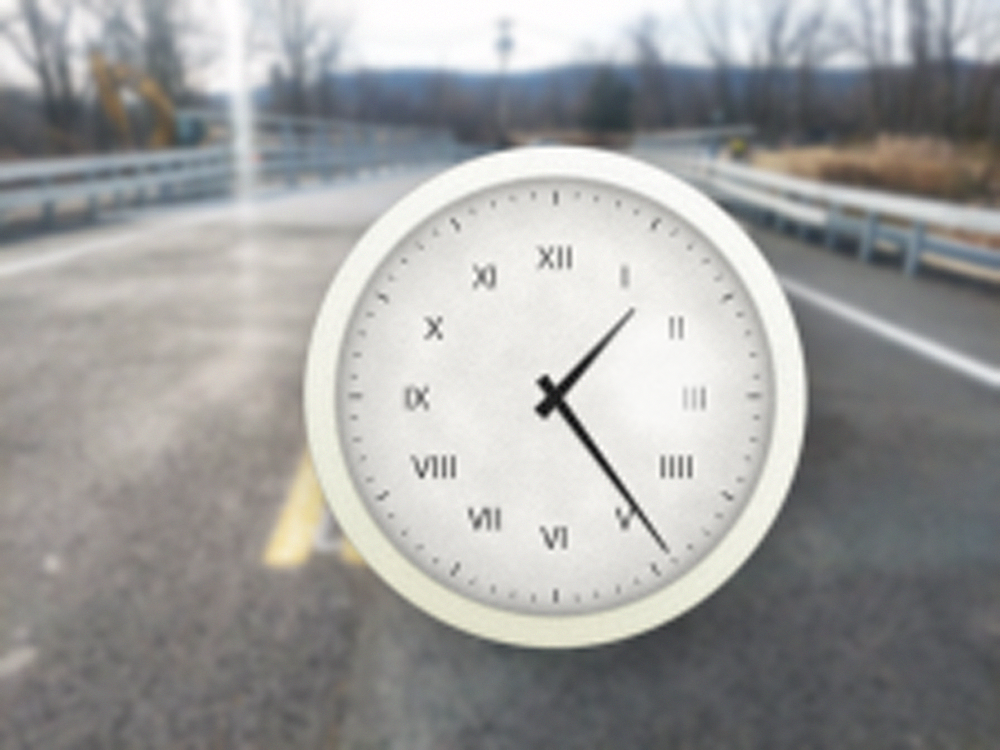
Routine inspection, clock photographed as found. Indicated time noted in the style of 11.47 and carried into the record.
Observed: 1.24
